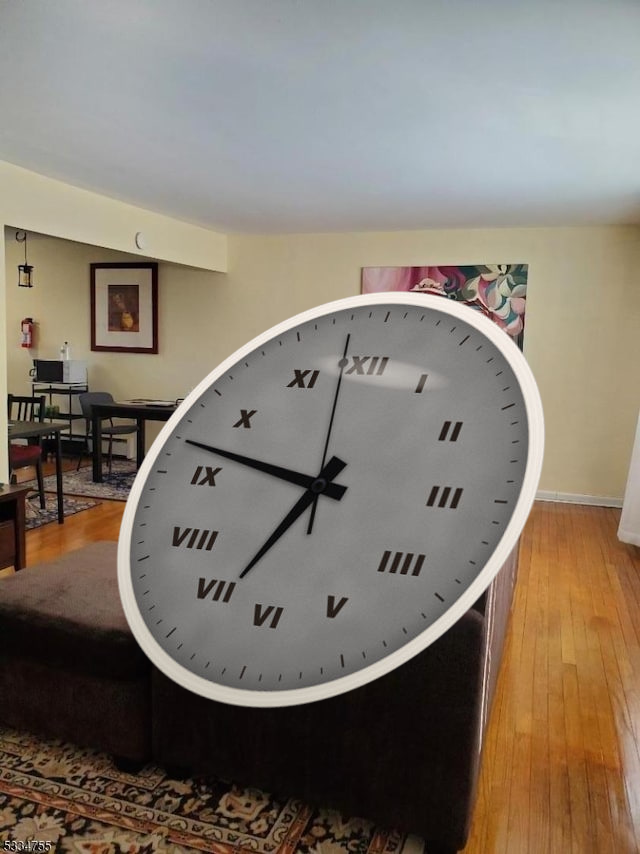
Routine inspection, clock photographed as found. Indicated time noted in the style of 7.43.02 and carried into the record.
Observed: 6.46.58
